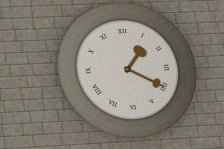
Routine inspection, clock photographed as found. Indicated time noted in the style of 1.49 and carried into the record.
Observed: 1.20
